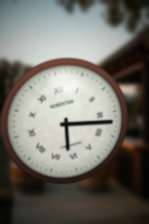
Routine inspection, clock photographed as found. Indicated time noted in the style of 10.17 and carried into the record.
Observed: 6.17
